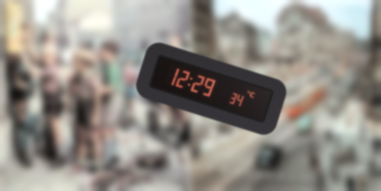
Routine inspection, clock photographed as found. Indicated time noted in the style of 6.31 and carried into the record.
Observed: 12.29
